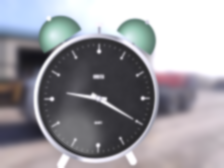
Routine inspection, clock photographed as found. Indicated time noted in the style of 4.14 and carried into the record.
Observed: 9.20
